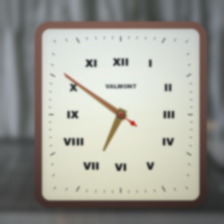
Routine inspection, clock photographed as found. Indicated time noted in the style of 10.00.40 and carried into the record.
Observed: 6.50.51
